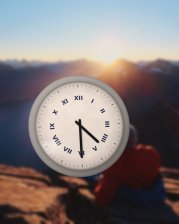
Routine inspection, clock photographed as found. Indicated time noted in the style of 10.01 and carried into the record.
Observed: 4.30
